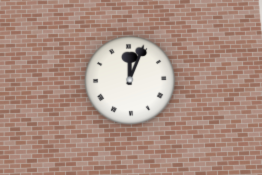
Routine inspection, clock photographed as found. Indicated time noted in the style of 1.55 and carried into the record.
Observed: 12.04
